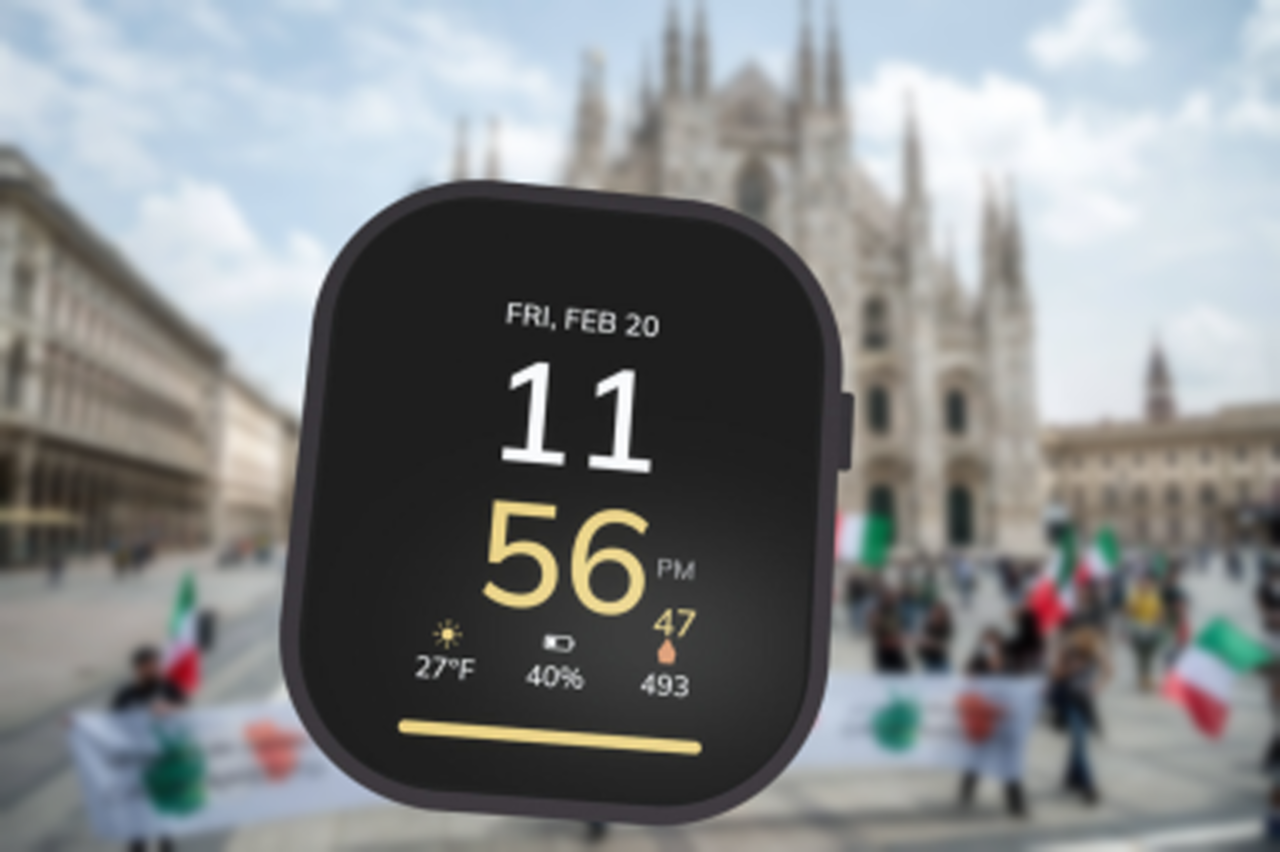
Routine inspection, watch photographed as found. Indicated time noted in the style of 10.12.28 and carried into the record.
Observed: 11.56.47
